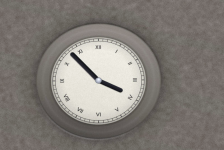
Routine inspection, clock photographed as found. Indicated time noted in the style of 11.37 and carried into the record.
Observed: 3.53
